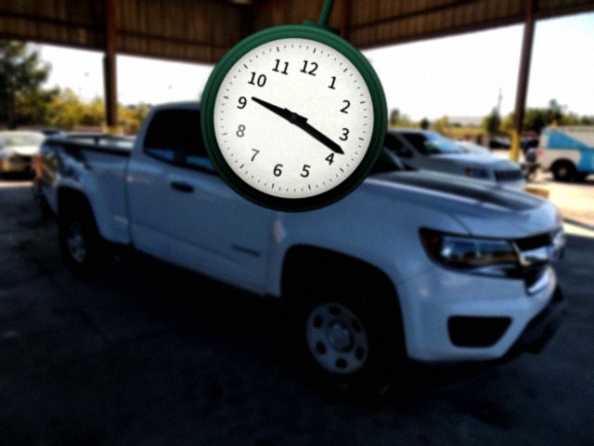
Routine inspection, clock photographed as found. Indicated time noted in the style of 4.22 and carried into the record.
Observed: 9.18
